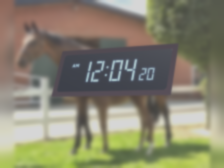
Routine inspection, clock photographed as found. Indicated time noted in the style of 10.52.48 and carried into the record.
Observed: 12.04.20
